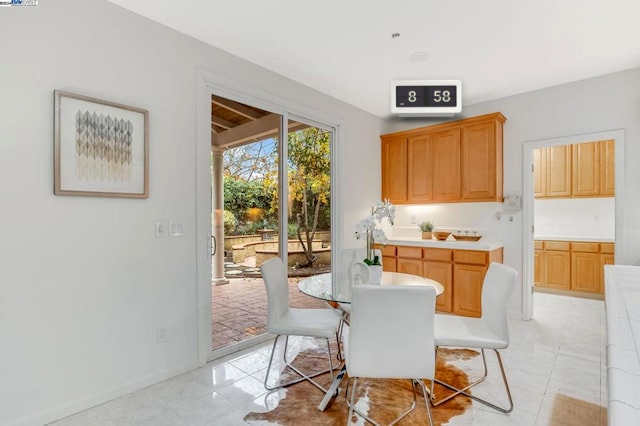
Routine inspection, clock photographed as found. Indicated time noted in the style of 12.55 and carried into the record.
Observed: 8.58
